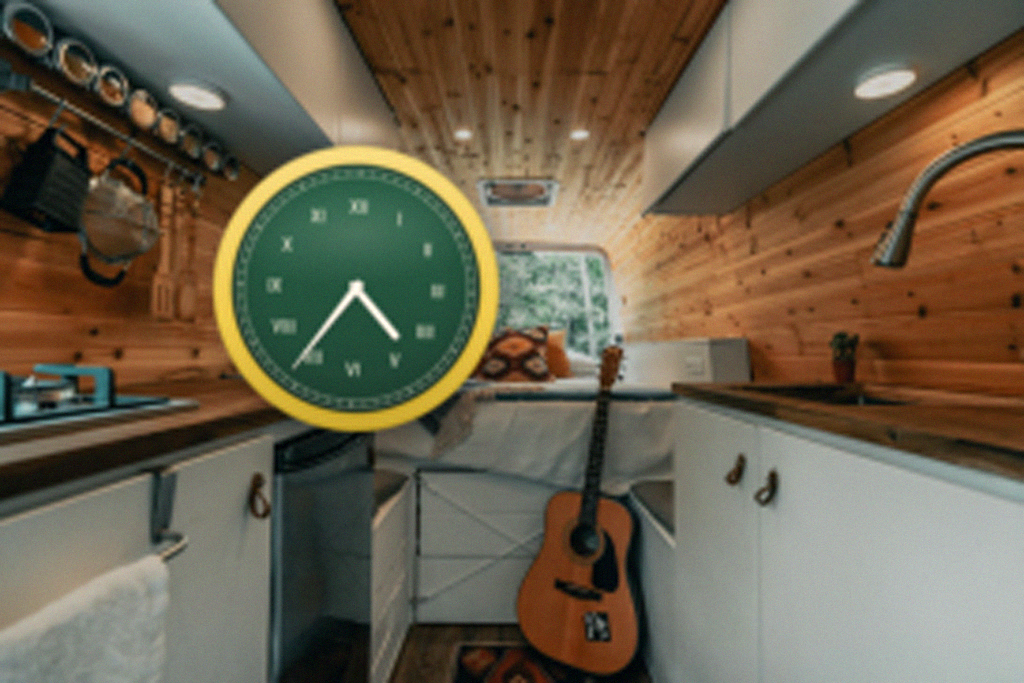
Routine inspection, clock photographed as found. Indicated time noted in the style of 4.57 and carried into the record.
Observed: 4.36
